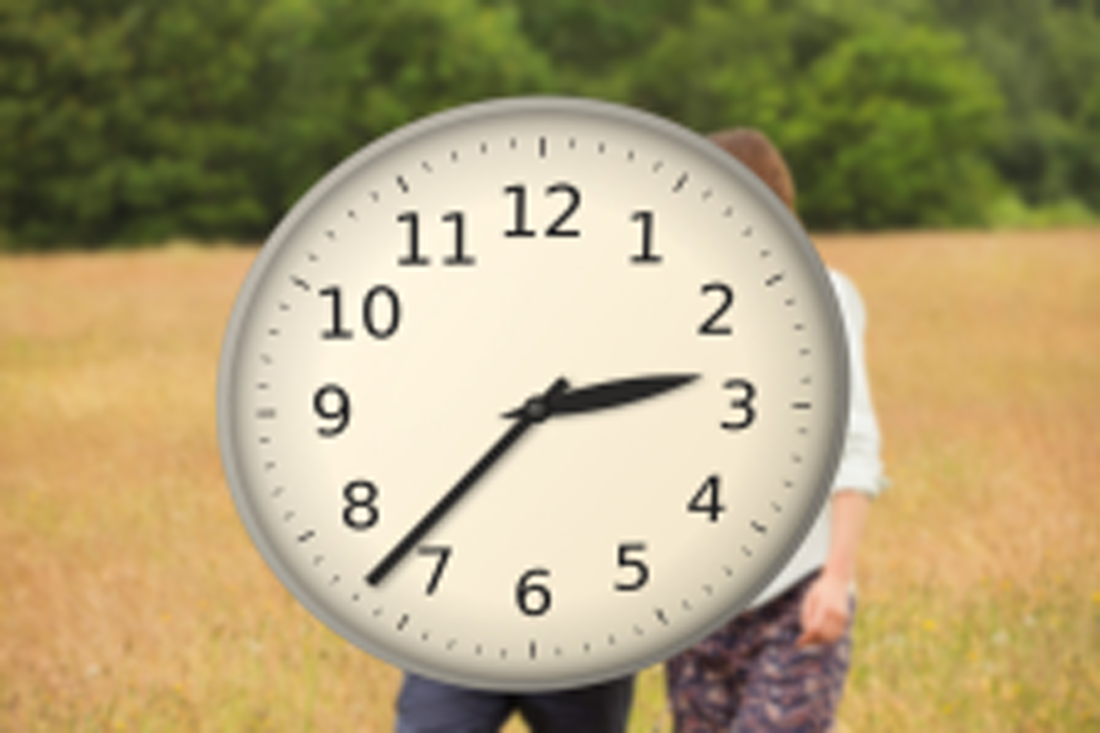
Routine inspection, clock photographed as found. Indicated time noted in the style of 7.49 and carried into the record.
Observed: 2.37
